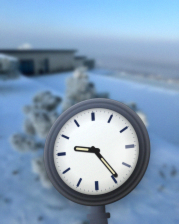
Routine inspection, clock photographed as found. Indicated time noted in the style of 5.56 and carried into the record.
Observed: 9.24
